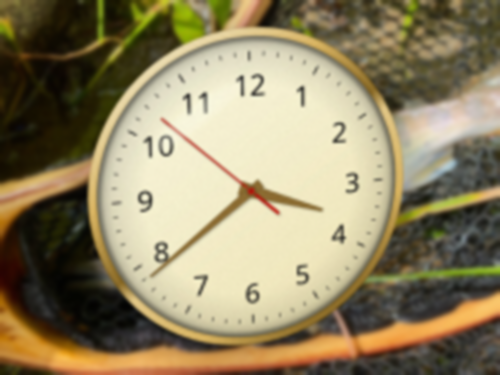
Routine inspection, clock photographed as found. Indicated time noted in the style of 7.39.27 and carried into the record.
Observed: 3.38.52
